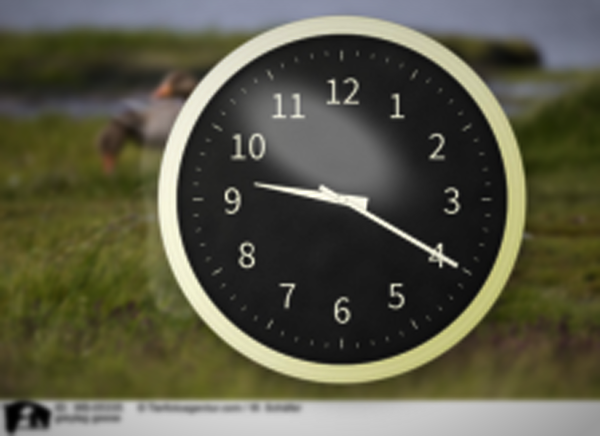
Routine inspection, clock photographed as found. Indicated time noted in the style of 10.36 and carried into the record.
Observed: 9.20
